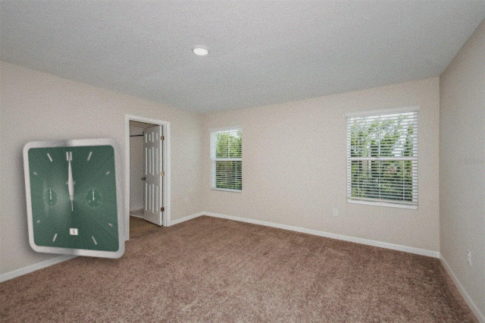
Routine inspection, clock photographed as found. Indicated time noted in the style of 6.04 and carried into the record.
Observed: 12.00
